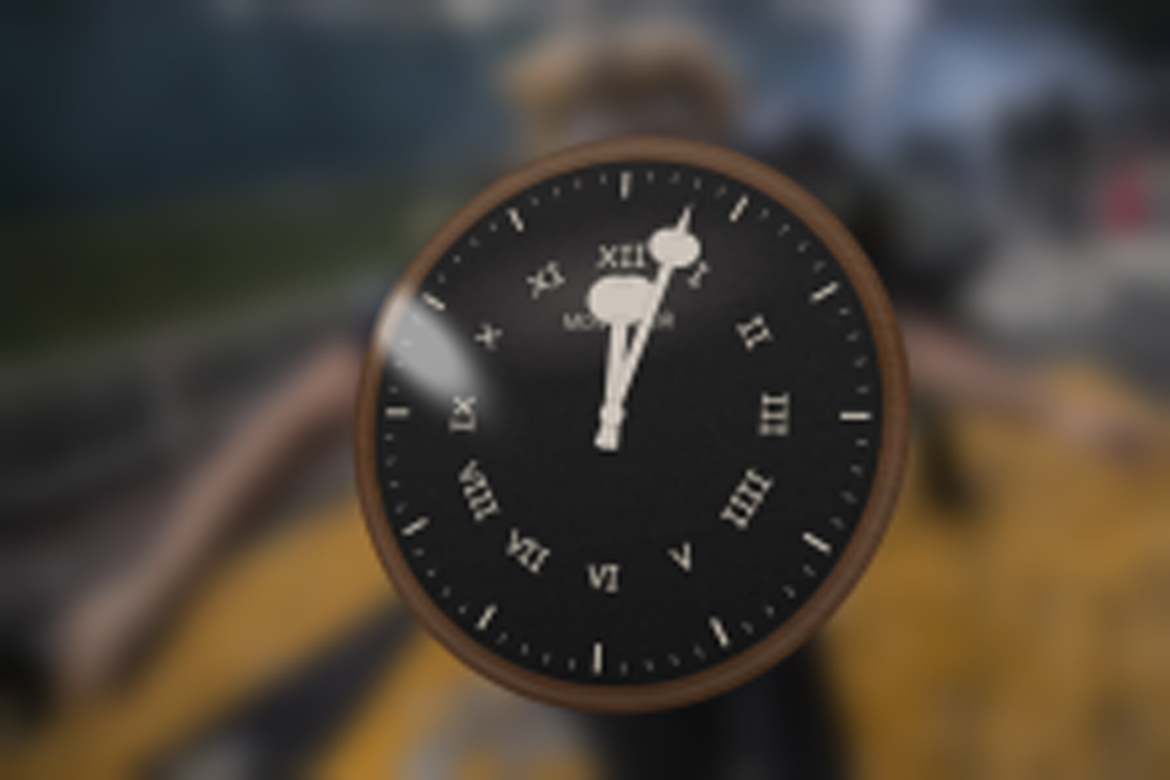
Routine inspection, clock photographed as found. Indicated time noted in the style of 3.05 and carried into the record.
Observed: 12.03
